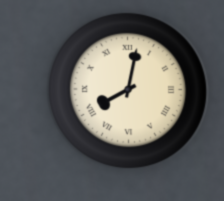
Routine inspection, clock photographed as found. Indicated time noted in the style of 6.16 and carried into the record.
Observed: 8.02
